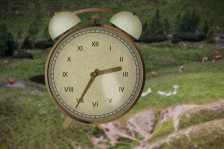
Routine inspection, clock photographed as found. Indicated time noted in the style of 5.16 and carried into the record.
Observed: 2.35
